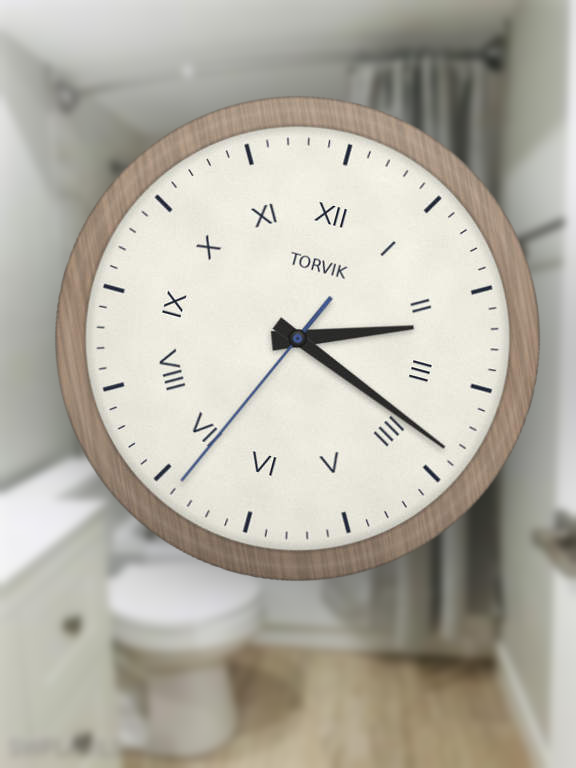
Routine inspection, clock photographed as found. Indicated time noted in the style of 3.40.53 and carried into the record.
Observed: 2.18.34
